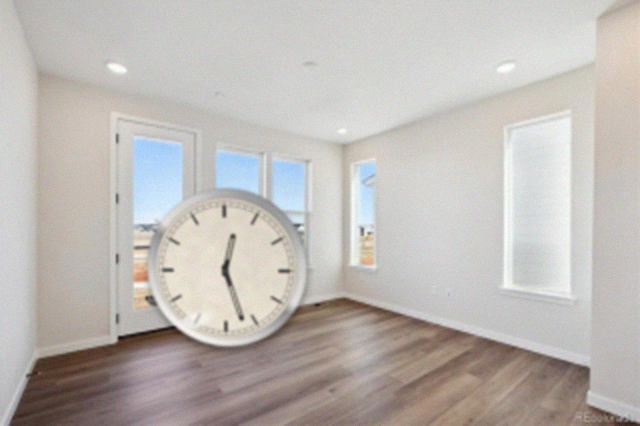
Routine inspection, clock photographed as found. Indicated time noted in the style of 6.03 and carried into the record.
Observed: 12.27
